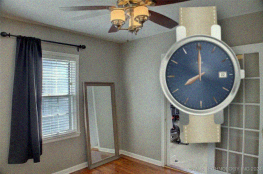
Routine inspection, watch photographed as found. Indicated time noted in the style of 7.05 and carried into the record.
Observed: 8.00
